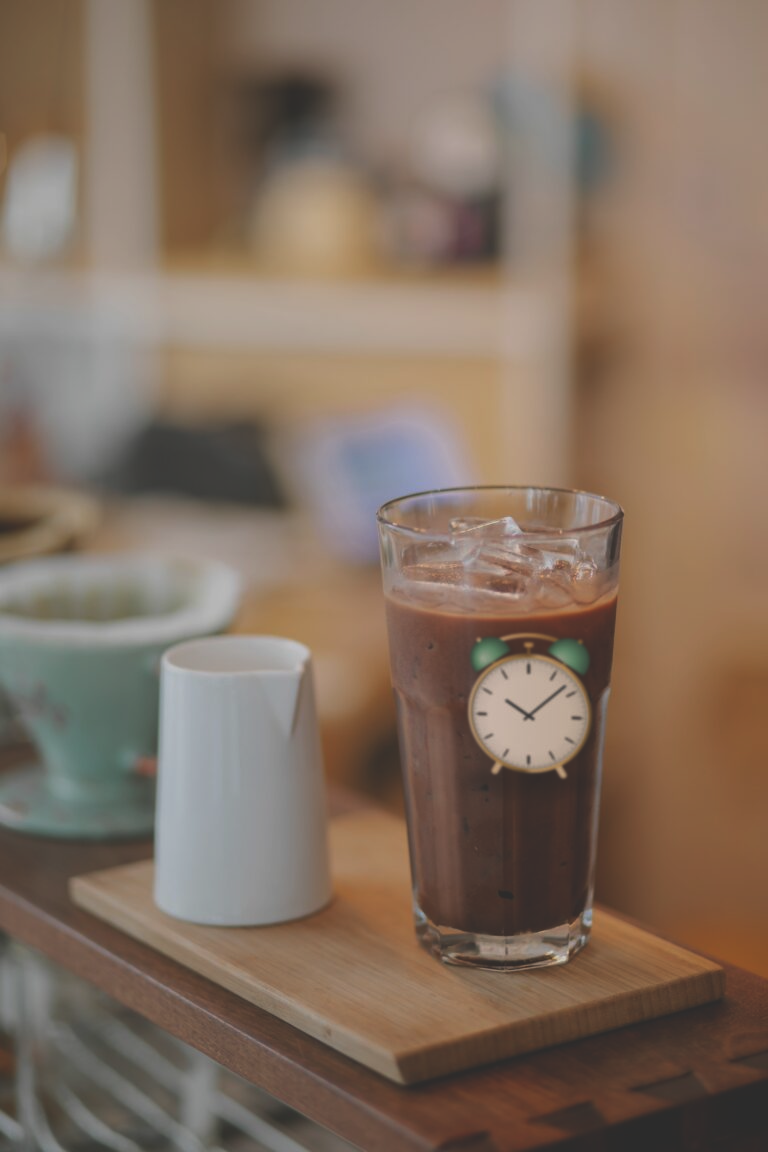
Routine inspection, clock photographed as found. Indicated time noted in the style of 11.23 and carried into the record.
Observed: 10.08
